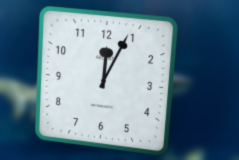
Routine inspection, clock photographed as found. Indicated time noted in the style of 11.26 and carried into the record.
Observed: 12.04
